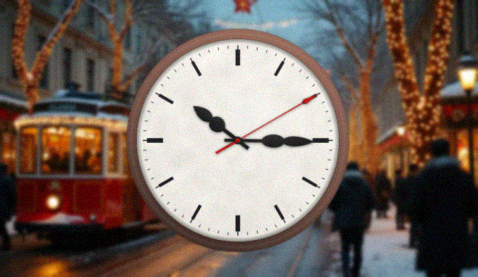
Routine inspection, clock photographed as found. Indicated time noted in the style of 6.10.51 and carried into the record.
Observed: 10.15.10
